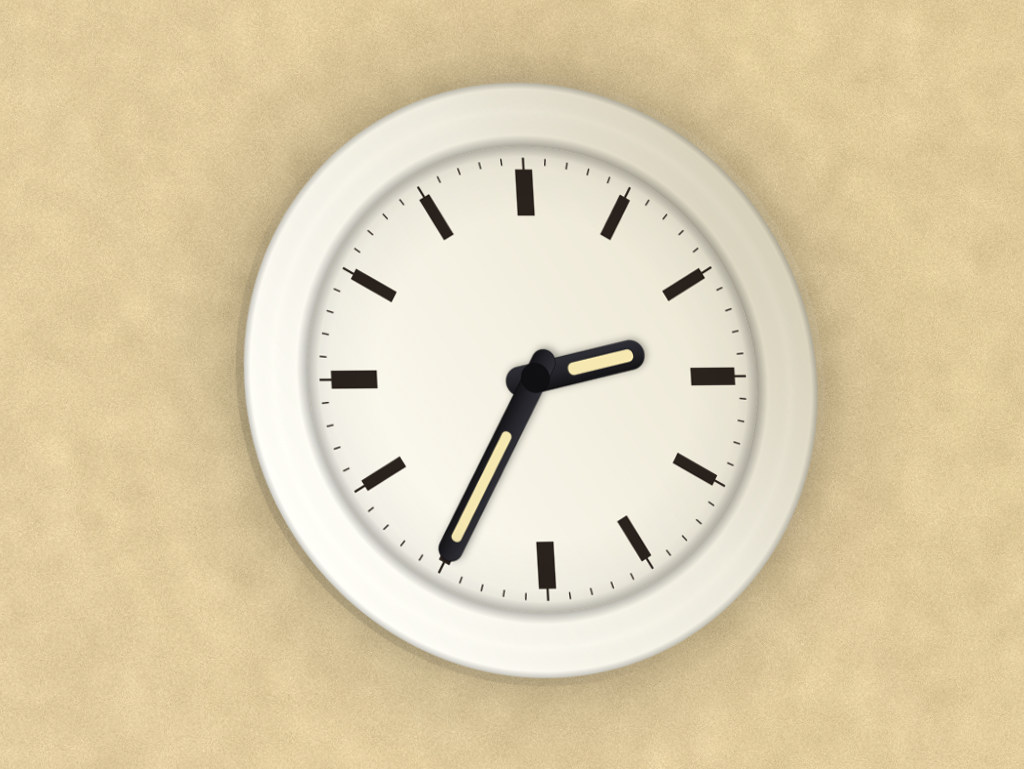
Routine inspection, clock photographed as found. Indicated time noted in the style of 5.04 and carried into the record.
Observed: 2.35
